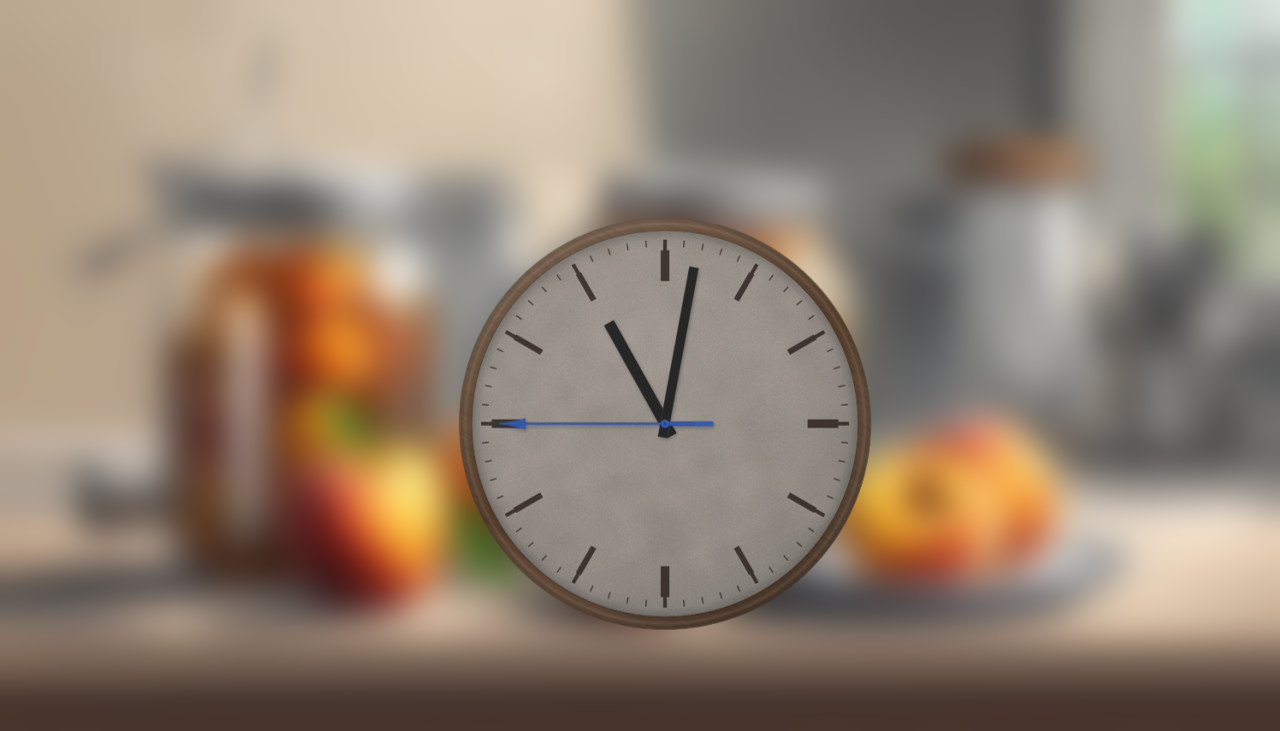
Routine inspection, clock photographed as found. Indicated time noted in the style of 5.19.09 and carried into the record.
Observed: 11.01.45
